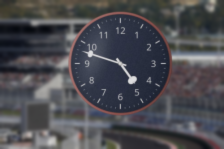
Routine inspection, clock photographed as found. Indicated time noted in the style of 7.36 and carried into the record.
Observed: 4.48
